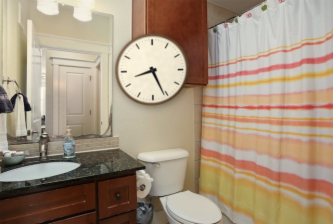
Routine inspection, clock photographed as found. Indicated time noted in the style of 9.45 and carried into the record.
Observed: 8.26
